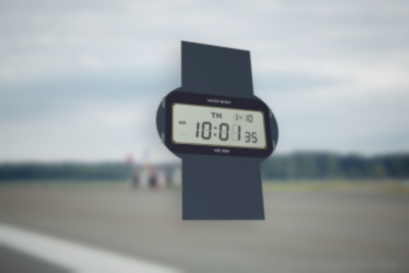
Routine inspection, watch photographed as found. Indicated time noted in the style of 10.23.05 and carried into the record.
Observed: 10.01.35
